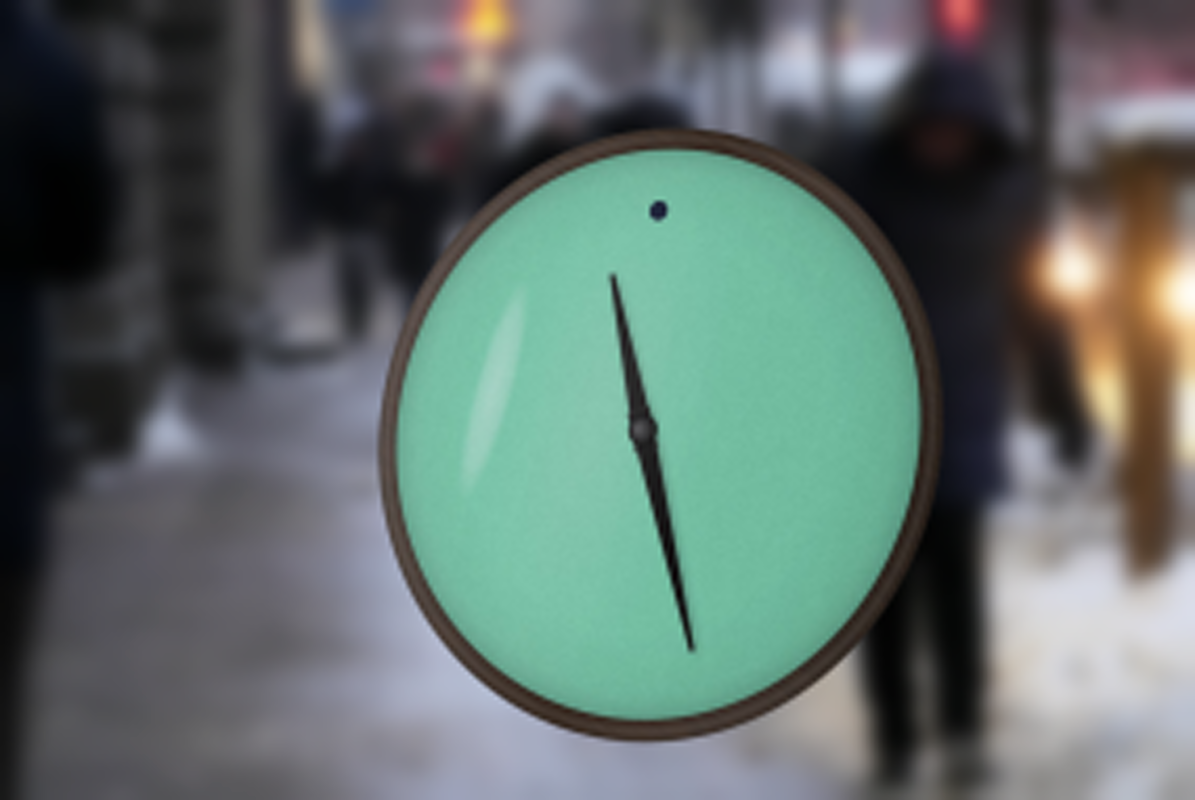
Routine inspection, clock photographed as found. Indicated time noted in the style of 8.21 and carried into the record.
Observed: 11.27
